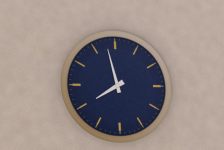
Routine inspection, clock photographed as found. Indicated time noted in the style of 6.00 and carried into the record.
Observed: 7.58
